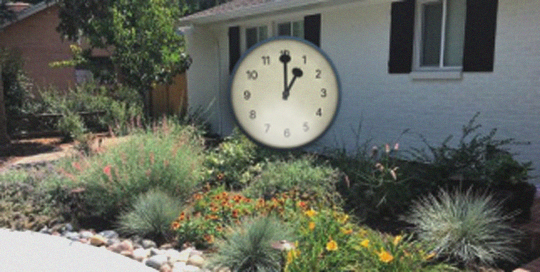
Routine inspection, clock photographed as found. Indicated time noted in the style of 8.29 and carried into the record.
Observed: 1.00
